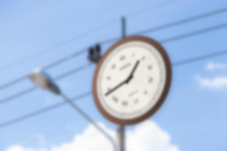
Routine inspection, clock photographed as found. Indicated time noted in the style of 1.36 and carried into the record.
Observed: 1.44
